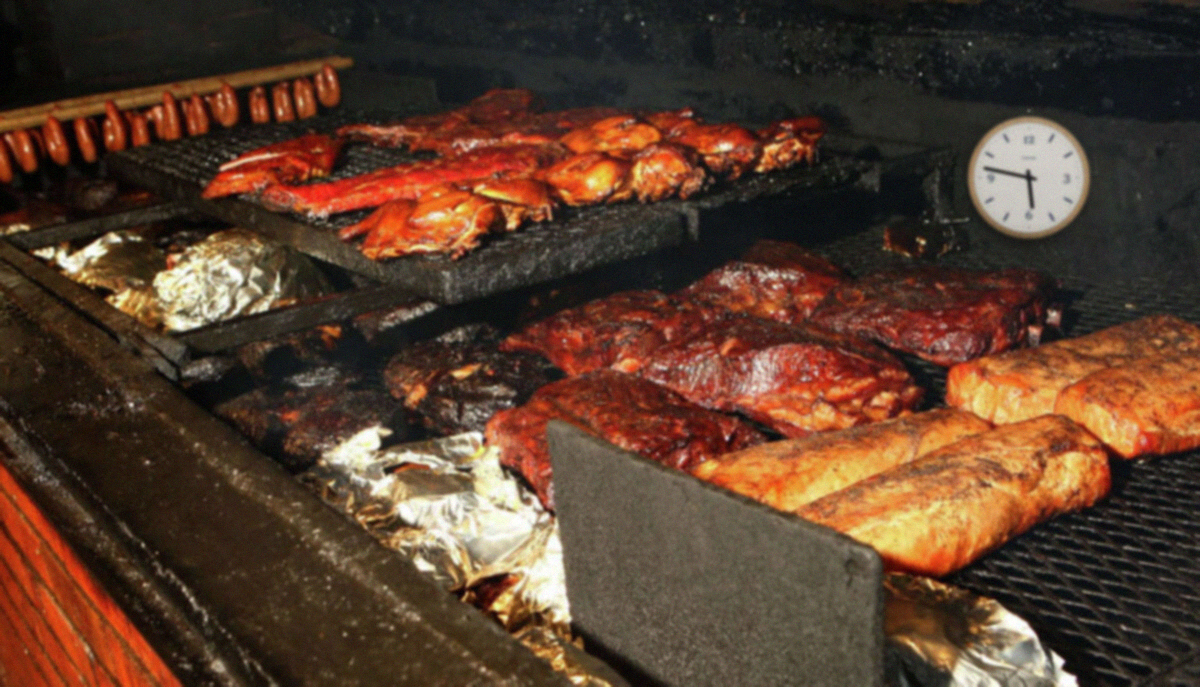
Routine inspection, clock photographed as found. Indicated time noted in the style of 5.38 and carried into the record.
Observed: 5.47
